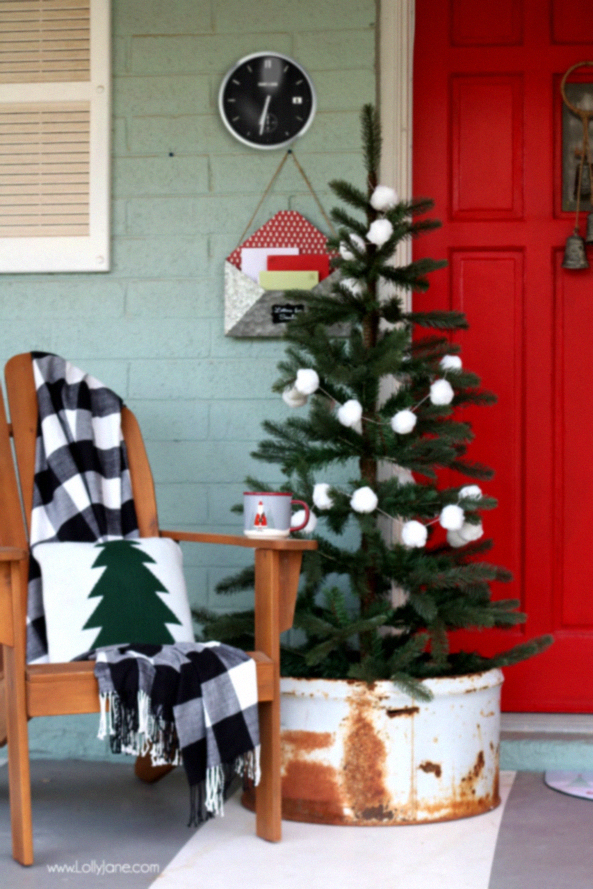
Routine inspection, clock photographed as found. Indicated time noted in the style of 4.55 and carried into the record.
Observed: 6.32
